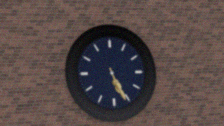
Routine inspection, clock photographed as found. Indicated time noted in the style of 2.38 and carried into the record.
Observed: 5.26
